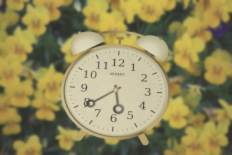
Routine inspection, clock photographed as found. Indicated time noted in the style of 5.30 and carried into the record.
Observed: 5.39
